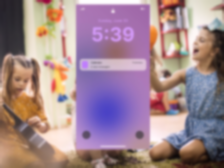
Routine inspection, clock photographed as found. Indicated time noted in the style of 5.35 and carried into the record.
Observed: 5.39
